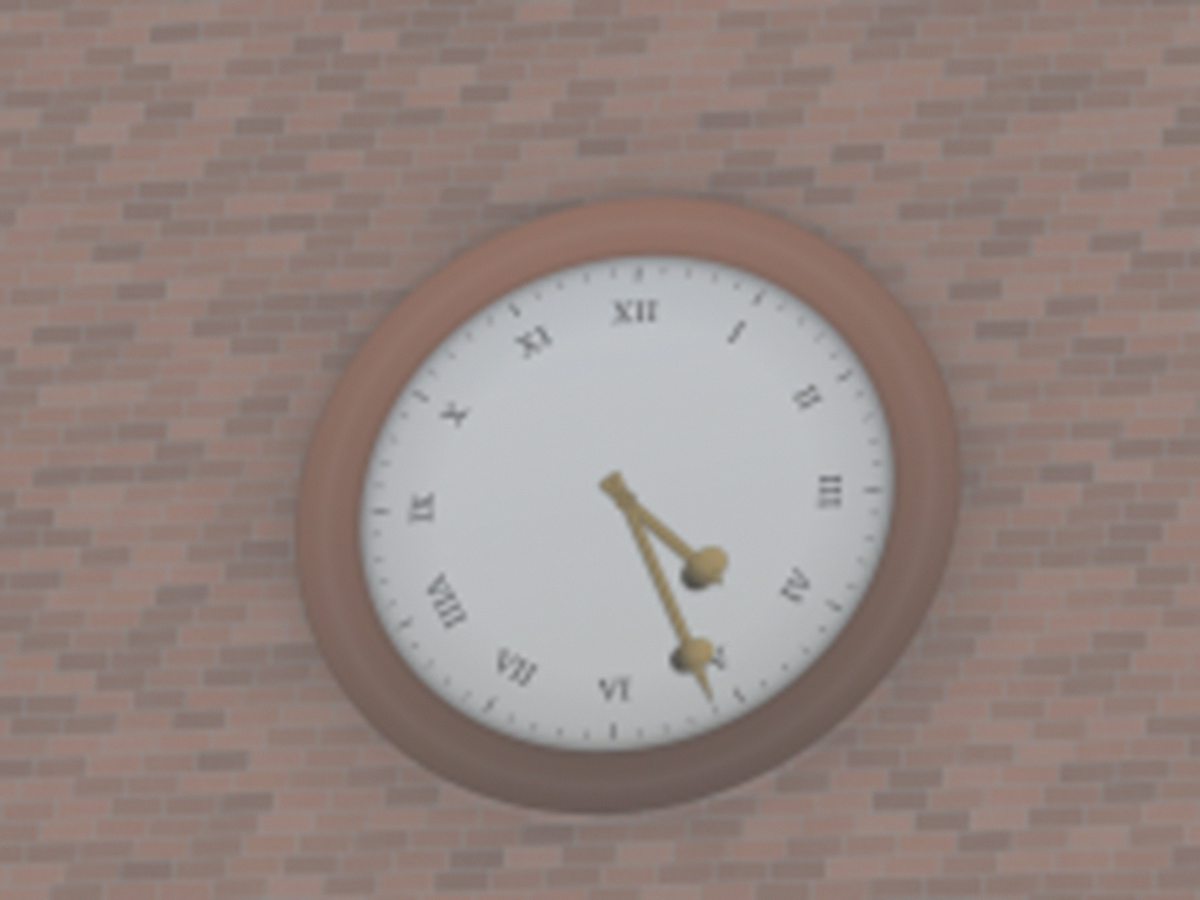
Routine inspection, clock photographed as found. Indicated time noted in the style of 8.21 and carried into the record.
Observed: 4.26
